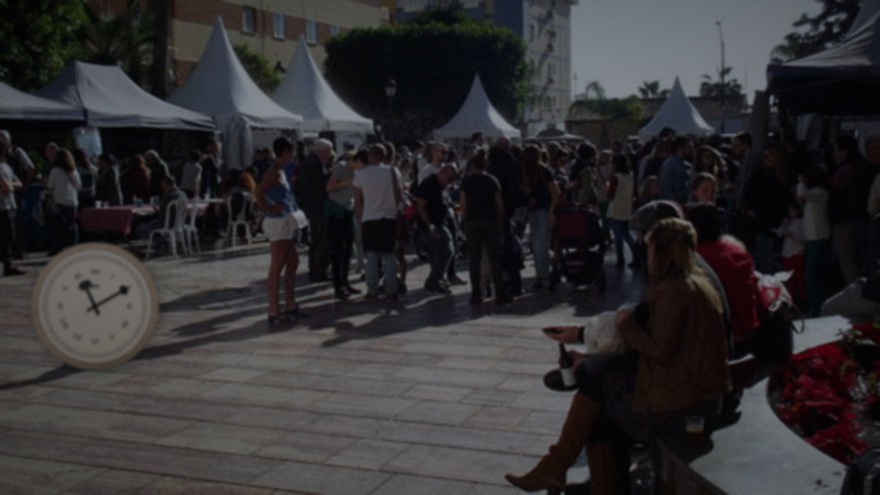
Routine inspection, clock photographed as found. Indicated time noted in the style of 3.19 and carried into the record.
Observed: 11.10
